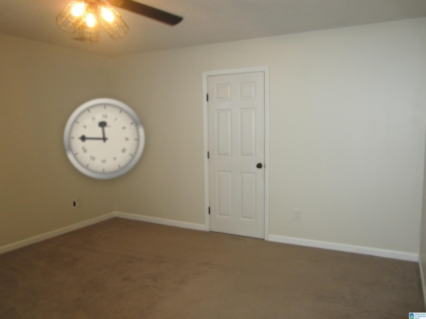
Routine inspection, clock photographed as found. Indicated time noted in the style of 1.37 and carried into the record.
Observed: 11.45
